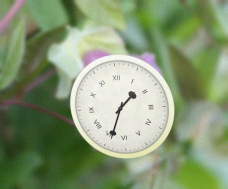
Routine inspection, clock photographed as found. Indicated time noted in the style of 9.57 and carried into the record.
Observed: 1.34
